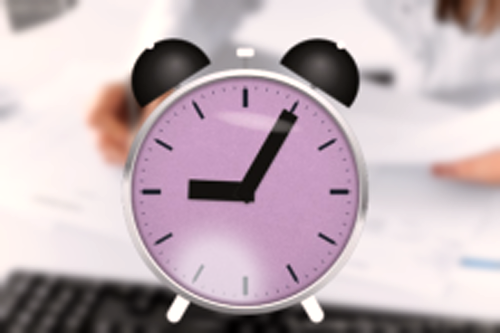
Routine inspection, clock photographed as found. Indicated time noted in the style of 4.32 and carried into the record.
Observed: 9.05
